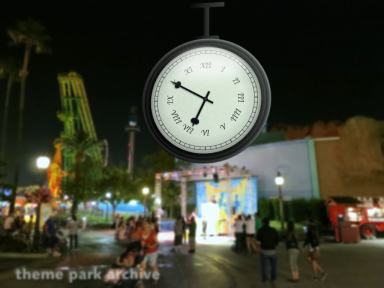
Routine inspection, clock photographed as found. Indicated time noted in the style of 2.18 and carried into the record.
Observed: 6.50
